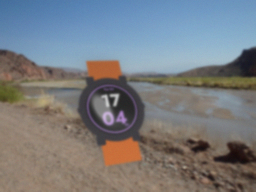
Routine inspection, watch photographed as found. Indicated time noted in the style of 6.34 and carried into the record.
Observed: 17.04
